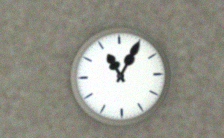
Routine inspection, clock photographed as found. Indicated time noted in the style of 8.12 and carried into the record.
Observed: 11.05
